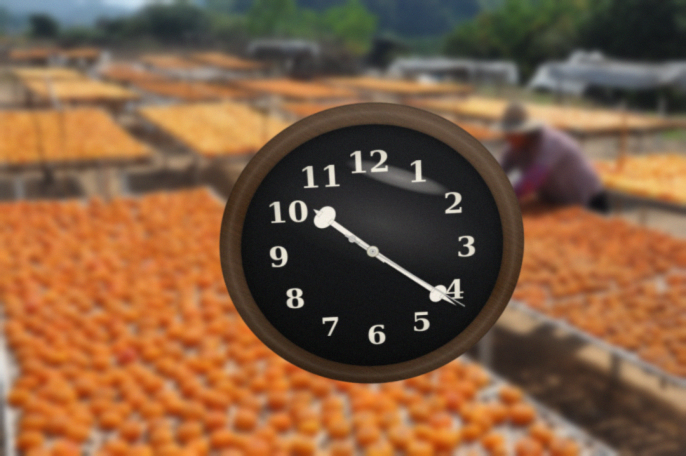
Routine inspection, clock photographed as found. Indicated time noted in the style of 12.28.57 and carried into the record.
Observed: 10.21.21
